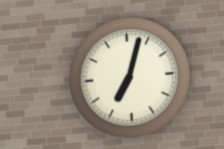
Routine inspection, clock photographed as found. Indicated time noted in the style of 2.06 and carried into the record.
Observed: 7.03
